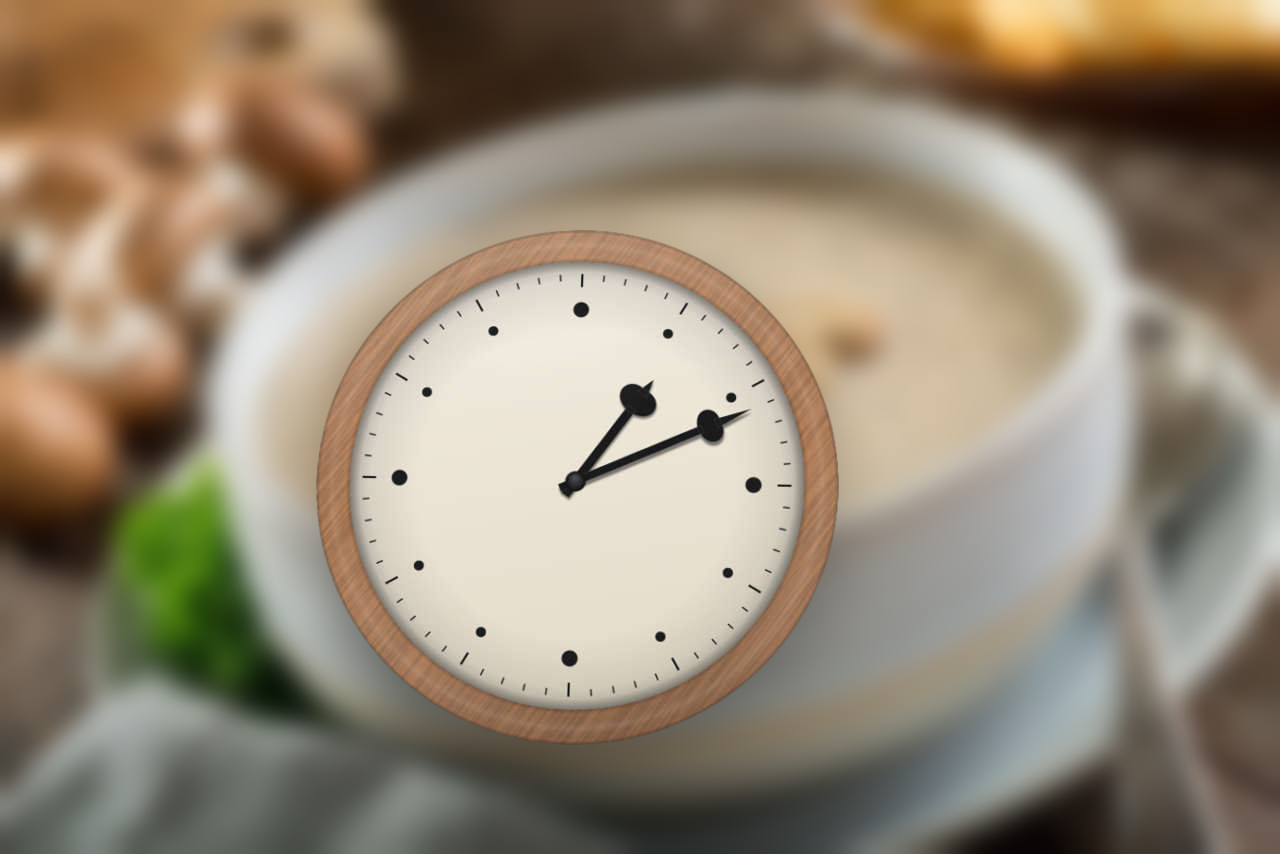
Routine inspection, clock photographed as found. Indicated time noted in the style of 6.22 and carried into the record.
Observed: 1.11
